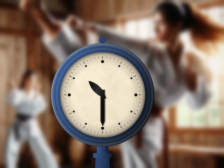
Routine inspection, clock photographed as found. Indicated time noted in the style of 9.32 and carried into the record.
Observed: 10.30
